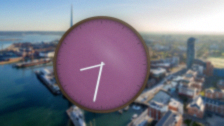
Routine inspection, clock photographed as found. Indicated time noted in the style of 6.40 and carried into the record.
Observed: 8.32
